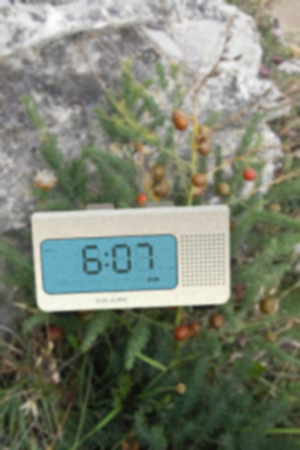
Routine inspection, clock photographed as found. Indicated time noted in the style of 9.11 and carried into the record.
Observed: 6.07
